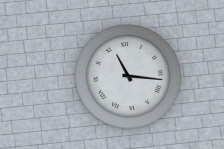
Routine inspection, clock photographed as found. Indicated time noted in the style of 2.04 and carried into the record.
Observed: 11.17
